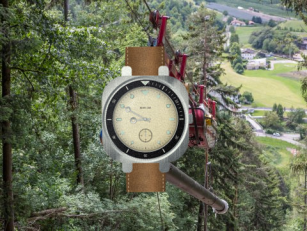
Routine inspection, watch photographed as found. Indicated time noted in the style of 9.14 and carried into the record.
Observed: 8.50
